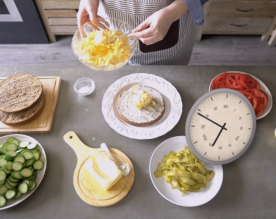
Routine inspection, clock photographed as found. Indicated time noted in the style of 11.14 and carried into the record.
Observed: 6.49
